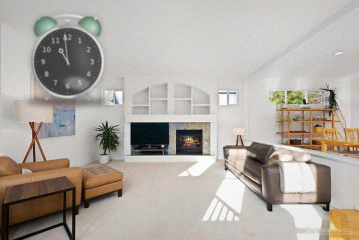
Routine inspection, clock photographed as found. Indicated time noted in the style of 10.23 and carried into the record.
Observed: 10.59
